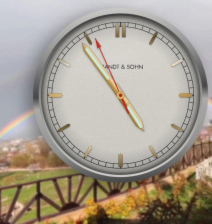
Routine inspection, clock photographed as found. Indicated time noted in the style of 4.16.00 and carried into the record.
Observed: 4.53.56
